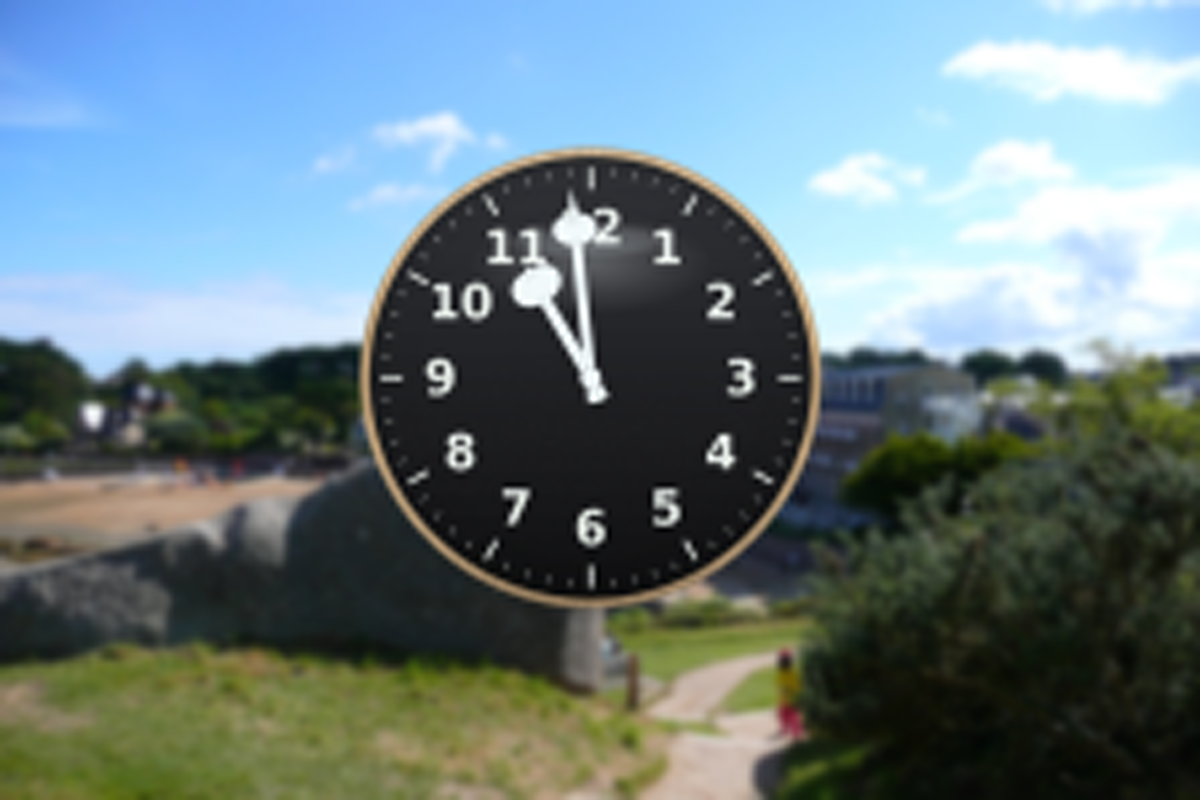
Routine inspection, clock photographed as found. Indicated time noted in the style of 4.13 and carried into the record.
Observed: 10.59
